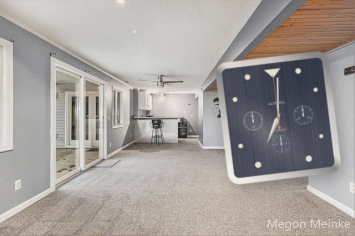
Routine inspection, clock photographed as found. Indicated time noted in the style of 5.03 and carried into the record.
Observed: 7.01
